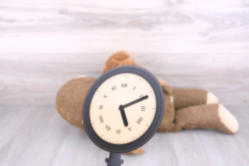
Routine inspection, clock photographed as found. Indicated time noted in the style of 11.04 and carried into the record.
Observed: 5.11
